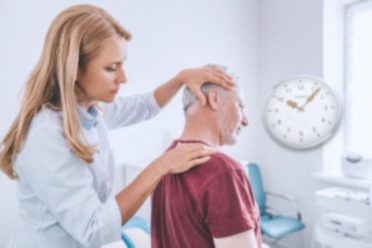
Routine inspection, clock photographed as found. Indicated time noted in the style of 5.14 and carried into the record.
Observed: 10.07
